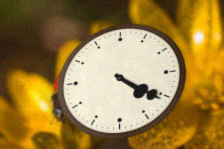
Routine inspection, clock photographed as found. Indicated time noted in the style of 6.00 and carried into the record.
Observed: 4.21
